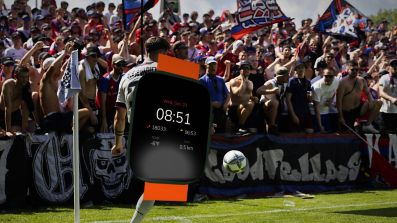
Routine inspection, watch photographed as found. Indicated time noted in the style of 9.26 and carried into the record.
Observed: 8.51
